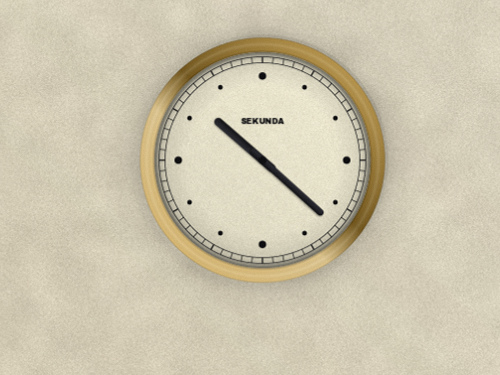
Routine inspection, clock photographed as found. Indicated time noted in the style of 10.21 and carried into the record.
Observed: 10.22
